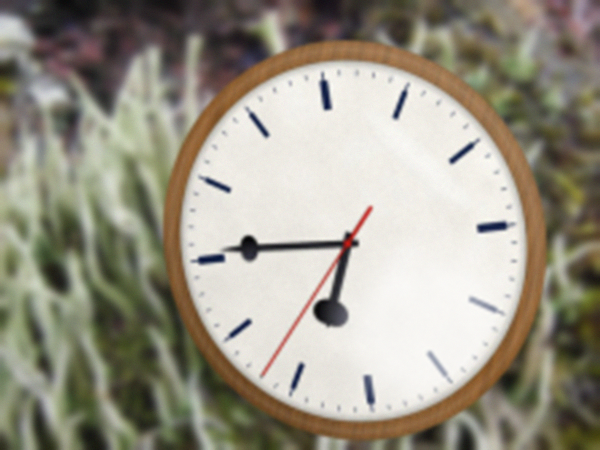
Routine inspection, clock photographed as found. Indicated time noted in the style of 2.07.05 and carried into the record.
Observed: 6.45.37
